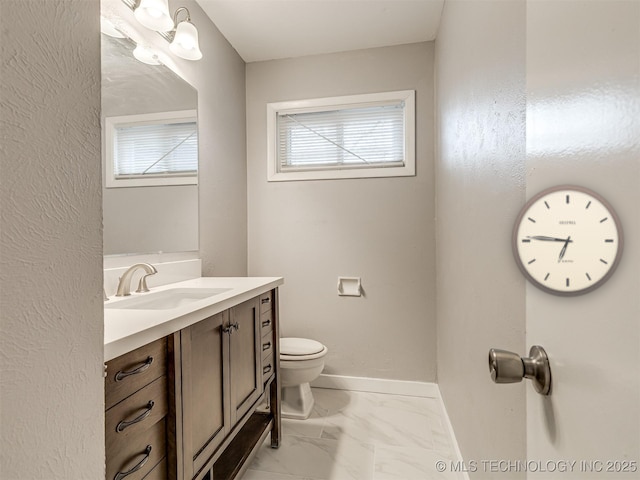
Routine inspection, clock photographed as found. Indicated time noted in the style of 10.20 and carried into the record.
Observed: 6.46
